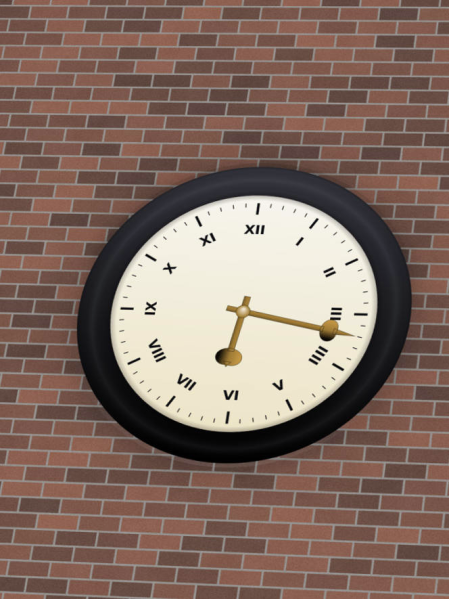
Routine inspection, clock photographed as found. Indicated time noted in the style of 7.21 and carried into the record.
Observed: 6.17
